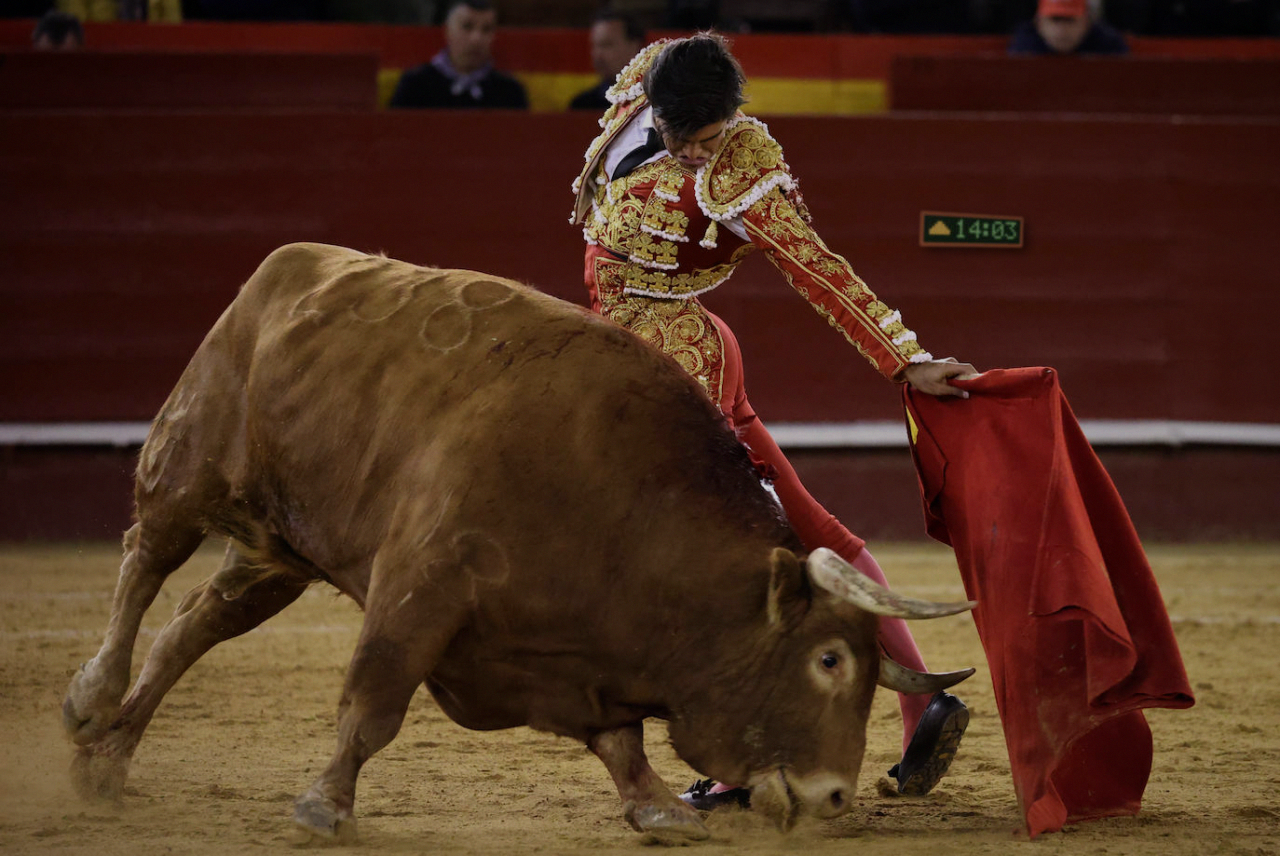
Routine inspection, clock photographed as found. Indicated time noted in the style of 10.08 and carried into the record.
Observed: 14.03
